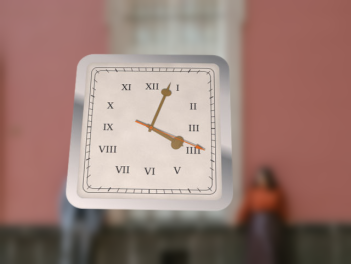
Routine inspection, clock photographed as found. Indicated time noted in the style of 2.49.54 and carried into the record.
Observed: 4.03.19
